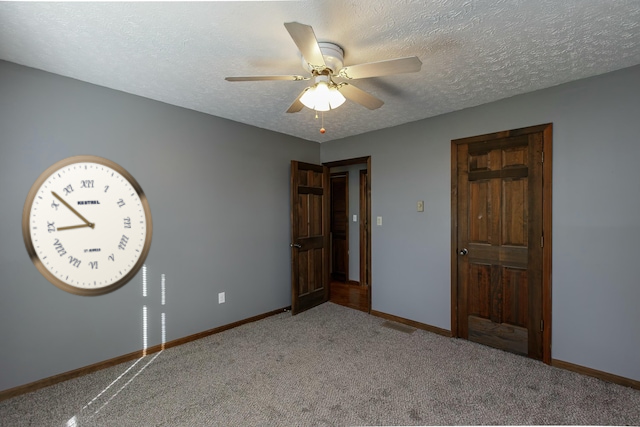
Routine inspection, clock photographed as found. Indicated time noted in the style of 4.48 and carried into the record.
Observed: 8.52
